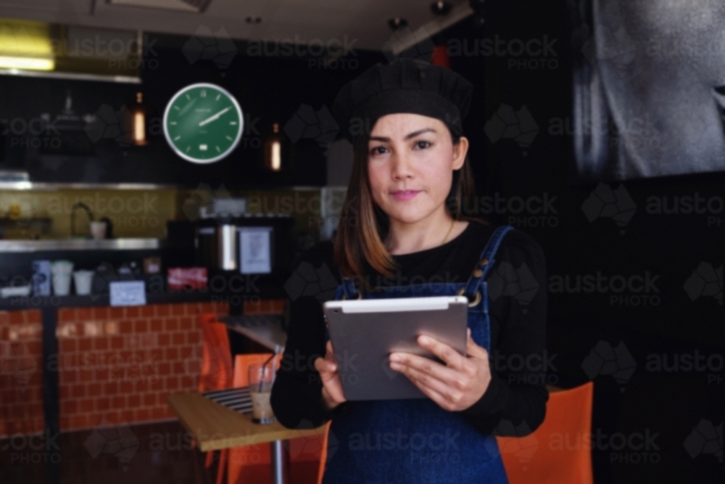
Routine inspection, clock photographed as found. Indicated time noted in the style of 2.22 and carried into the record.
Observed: 2.10
